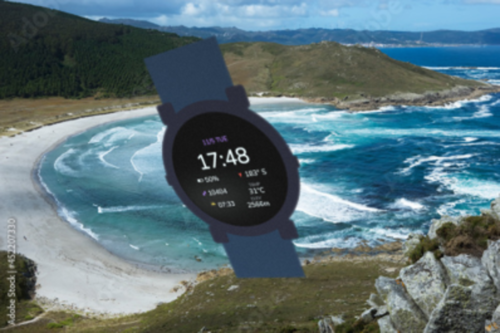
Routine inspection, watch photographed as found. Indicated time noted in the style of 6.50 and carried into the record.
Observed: 17.48
